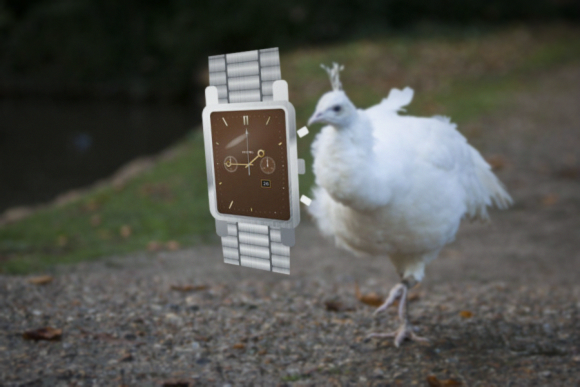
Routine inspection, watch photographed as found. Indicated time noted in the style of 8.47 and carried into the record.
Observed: 1.45
